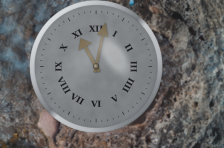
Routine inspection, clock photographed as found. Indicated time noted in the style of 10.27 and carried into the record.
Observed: 11.02
